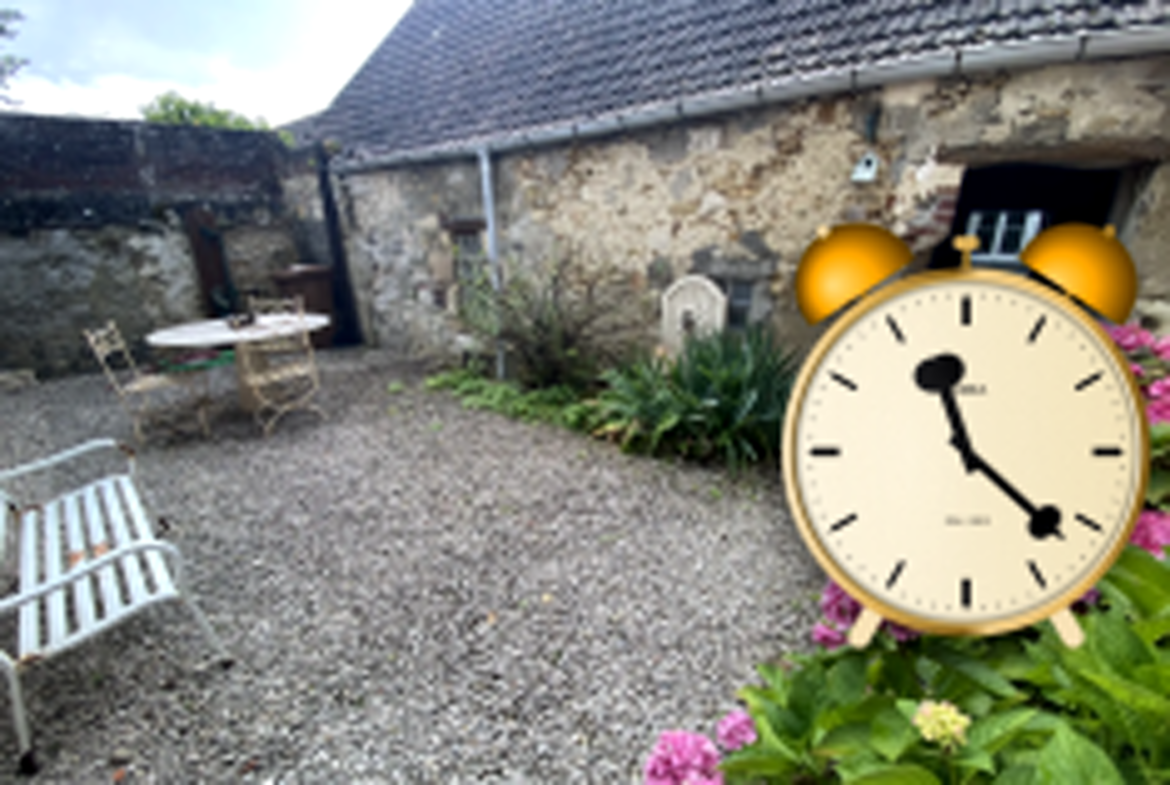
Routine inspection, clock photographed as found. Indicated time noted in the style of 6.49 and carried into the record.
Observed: 11.22
